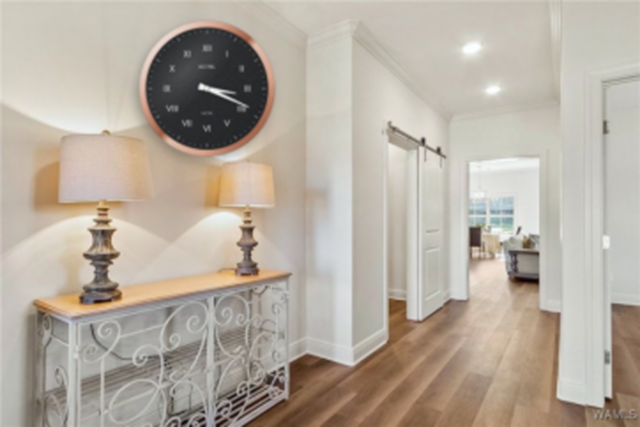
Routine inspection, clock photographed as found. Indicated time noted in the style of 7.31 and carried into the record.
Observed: 3.19
